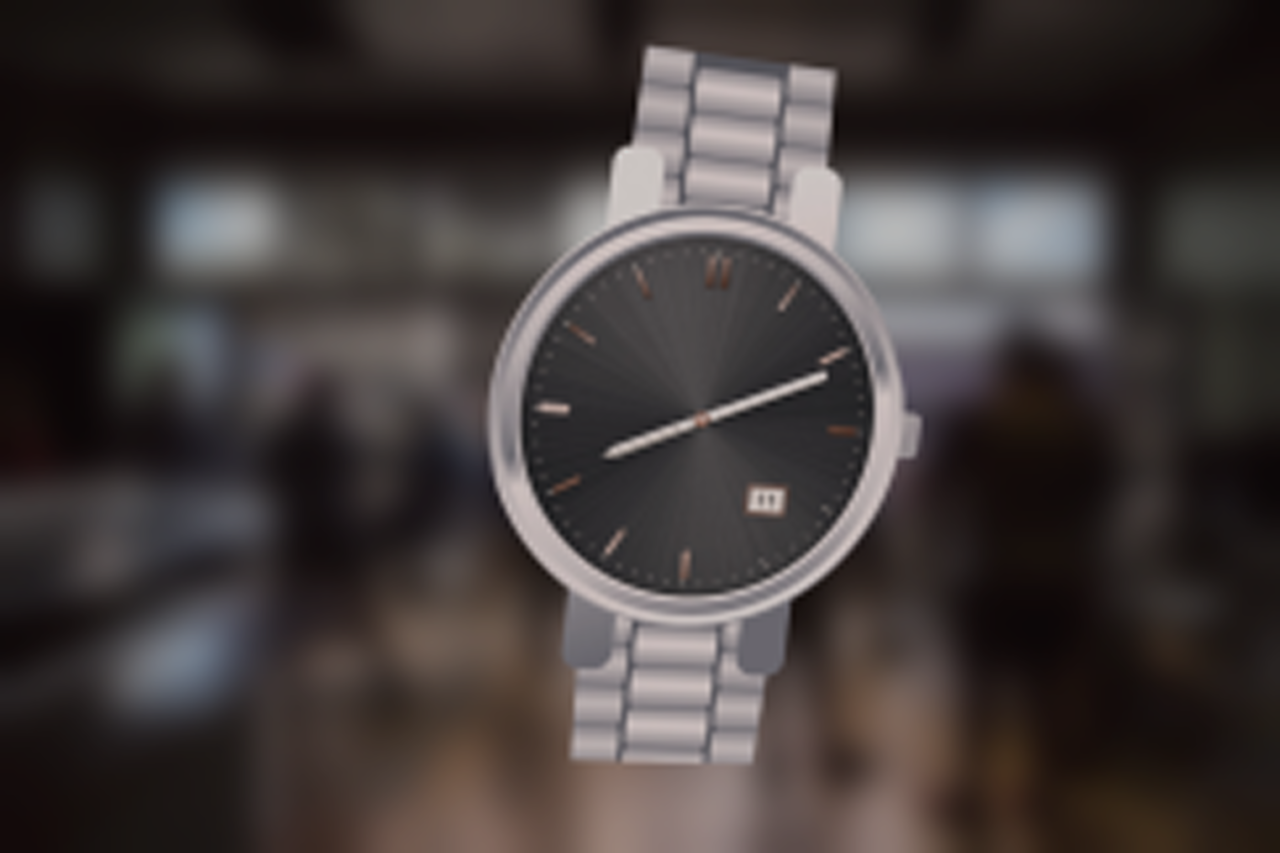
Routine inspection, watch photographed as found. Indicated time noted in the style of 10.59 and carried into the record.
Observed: 8.11
